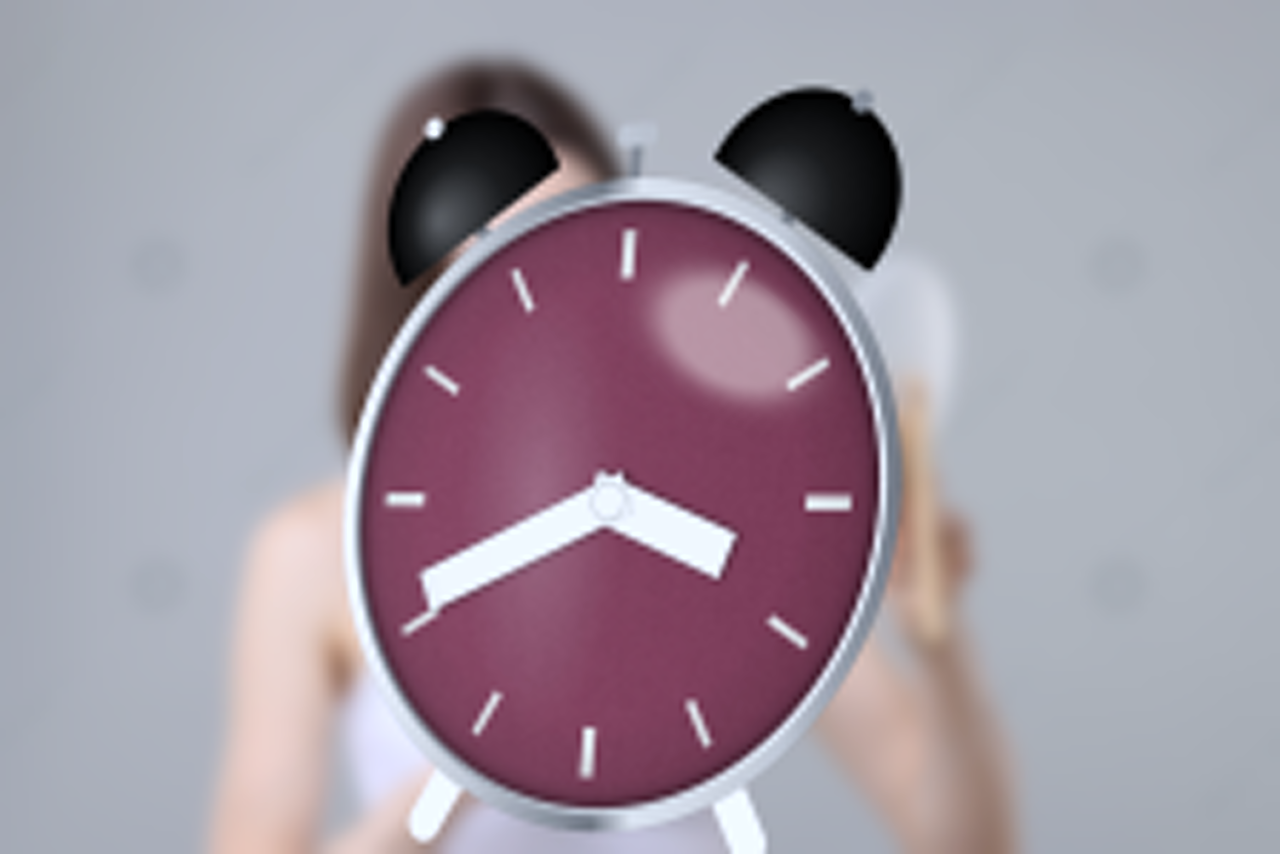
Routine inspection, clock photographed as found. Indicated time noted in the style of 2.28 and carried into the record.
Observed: 3.41
